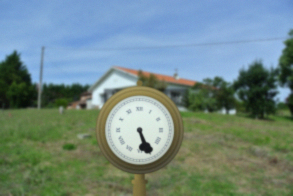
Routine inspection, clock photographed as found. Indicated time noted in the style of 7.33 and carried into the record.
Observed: 5.26
